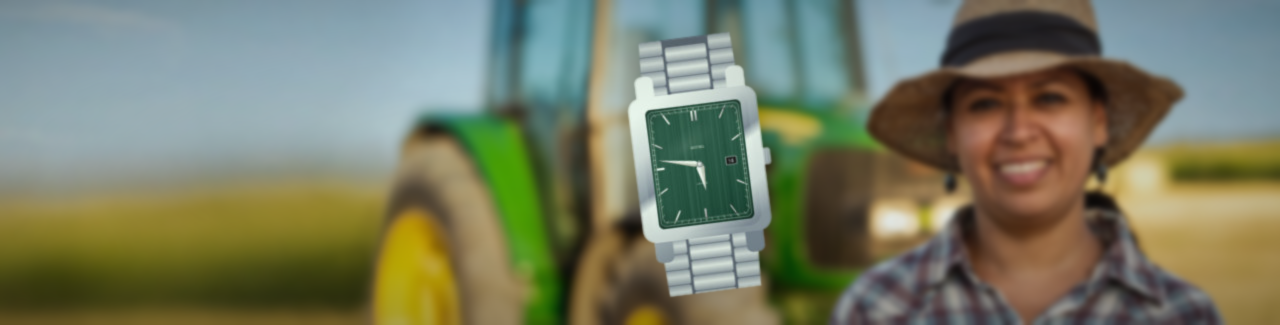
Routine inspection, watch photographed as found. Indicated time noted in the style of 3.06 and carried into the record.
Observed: 5.47
